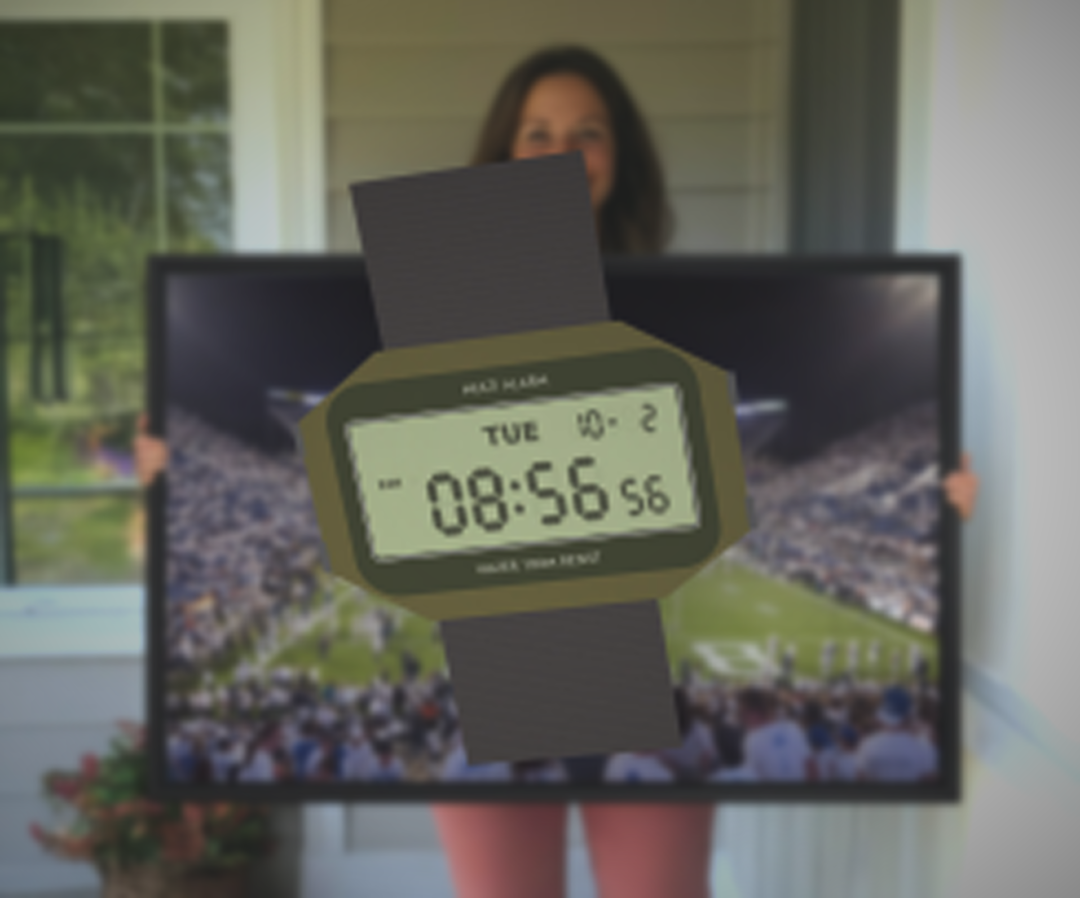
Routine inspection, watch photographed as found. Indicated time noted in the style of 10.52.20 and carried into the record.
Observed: 8.56.56
